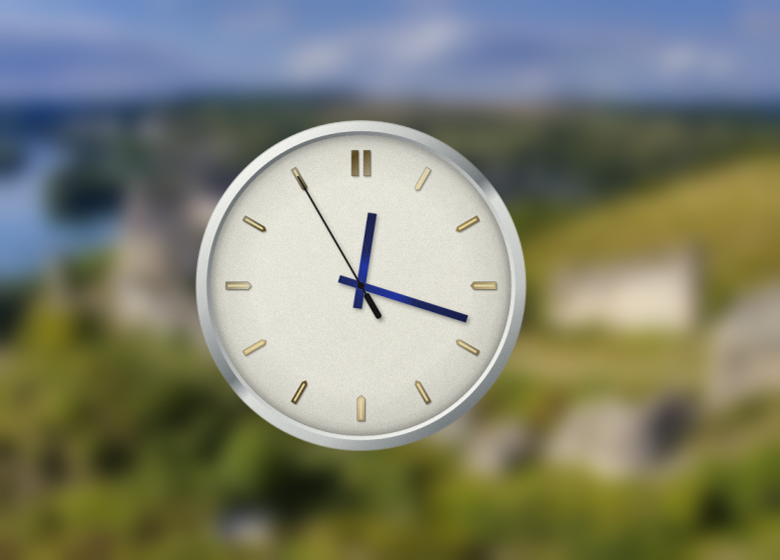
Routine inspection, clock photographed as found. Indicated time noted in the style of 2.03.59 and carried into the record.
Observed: 12.17.55
